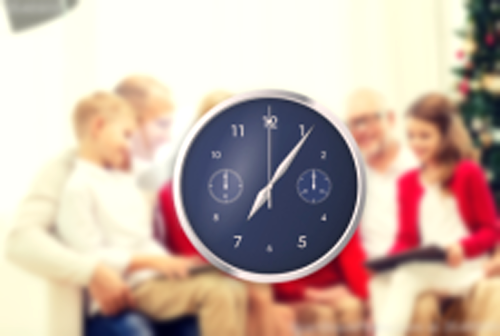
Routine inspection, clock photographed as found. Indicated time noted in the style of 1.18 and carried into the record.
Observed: 7.06
